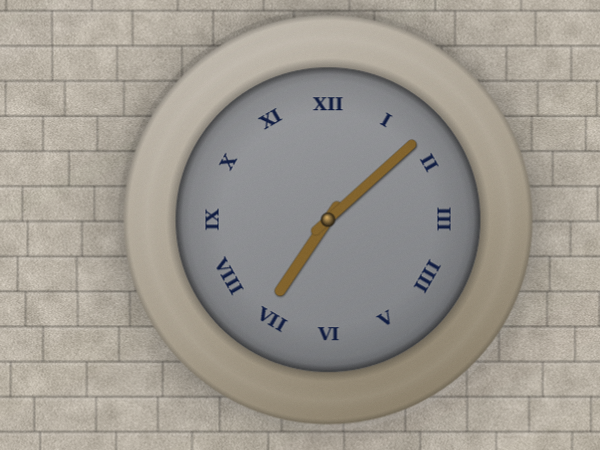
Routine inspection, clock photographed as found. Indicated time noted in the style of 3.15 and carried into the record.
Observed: 7.08
